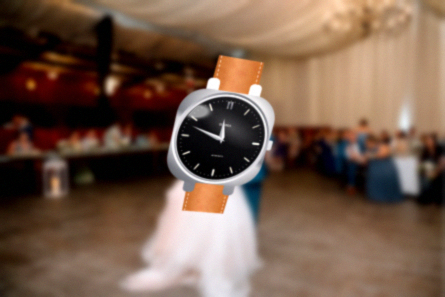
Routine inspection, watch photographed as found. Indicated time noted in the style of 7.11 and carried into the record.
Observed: 11.48
